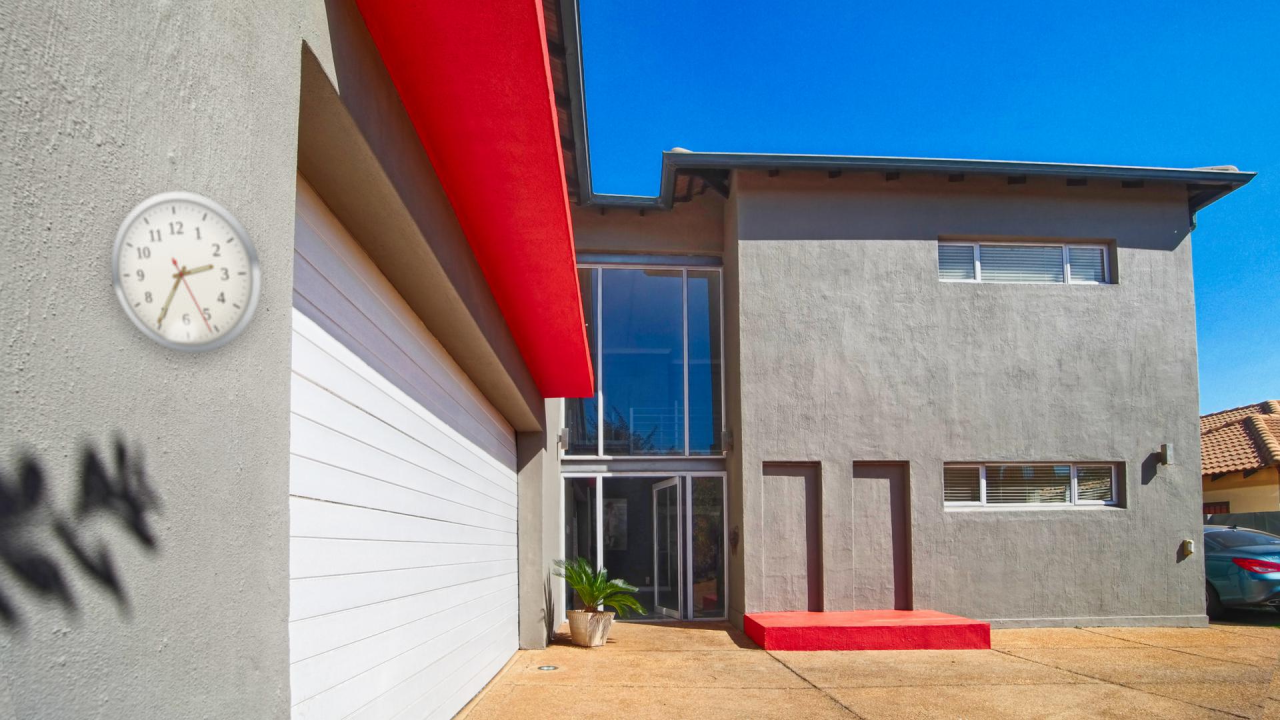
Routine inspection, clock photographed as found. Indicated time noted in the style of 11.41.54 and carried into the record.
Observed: 2.35.26
